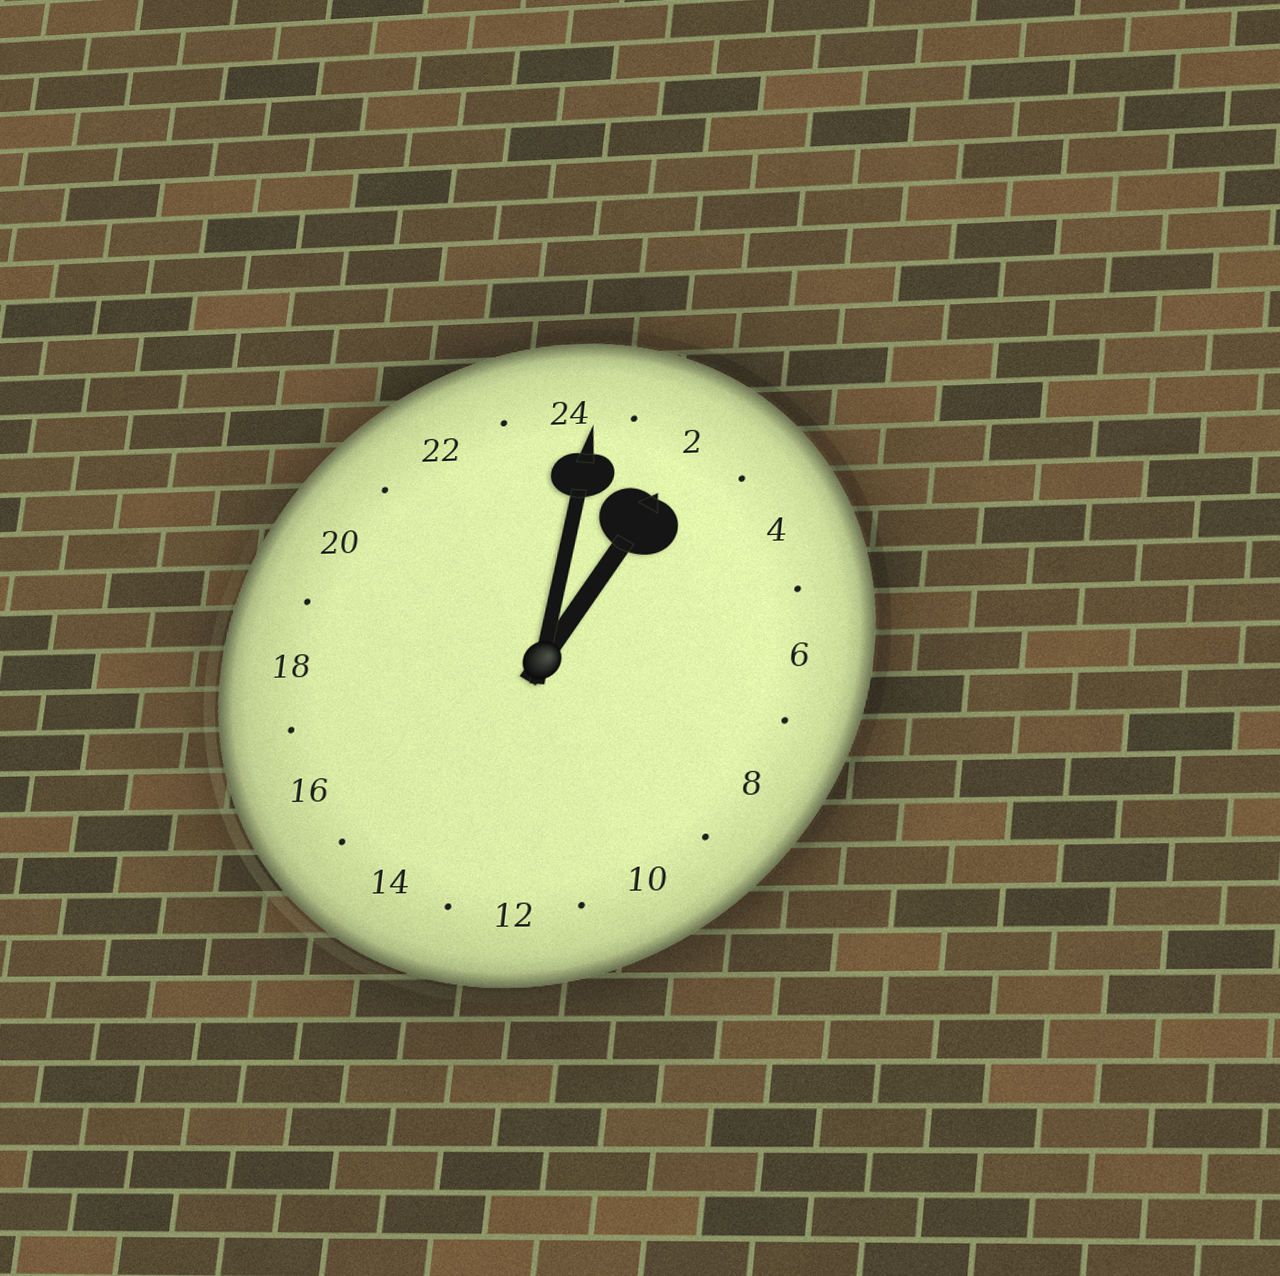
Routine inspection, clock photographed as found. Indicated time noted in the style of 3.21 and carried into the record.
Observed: 2.01
